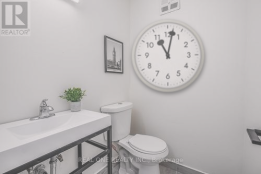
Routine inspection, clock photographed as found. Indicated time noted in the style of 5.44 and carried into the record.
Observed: 11.02
